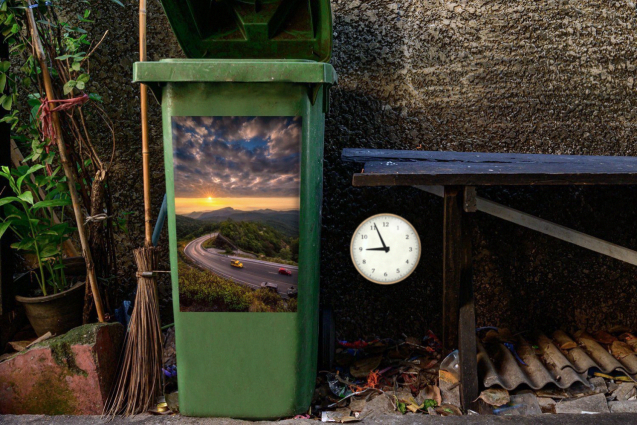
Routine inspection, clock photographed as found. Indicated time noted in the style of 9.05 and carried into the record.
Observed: 8.56
